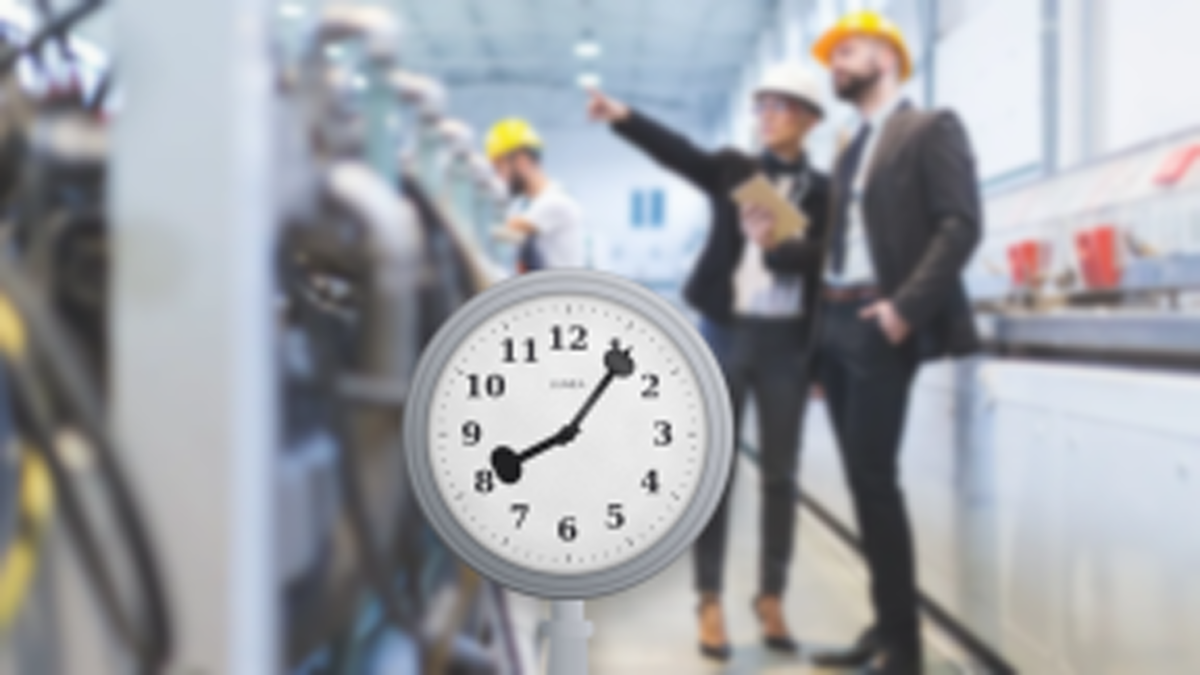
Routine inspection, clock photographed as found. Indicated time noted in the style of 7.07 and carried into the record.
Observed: 8.06
